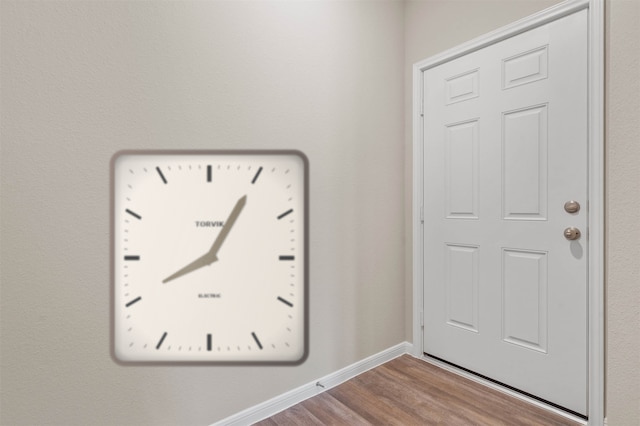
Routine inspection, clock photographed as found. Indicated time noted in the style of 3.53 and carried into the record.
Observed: 8.05
